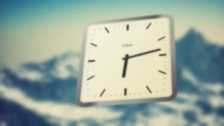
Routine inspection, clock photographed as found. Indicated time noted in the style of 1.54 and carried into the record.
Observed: 6.13
